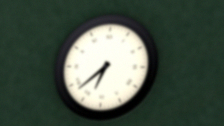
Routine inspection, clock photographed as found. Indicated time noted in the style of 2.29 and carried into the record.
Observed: 6.38
